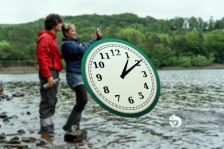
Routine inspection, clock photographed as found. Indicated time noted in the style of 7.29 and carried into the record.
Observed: 1.10
